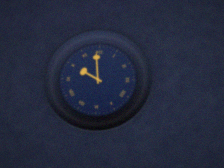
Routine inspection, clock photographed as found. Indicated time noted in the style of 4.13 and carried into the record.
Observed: 9.59
